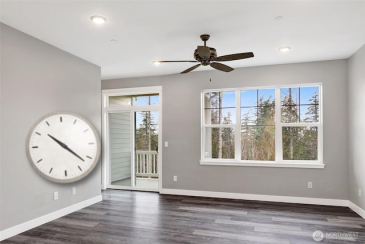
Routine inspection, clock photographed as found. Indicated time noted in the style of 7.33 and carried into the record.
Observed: 10.22
